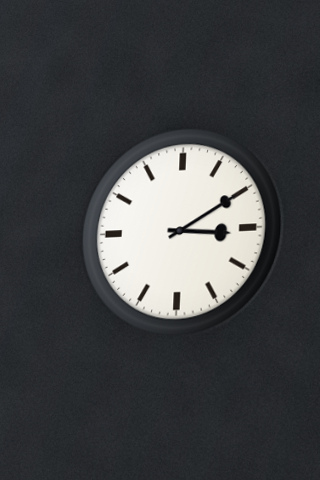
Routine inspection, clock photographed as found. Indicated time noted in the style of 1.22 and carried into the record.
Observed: 3.10
